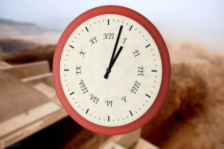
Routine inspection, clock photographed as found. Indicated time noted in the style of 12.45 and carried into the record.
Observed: 1.03
